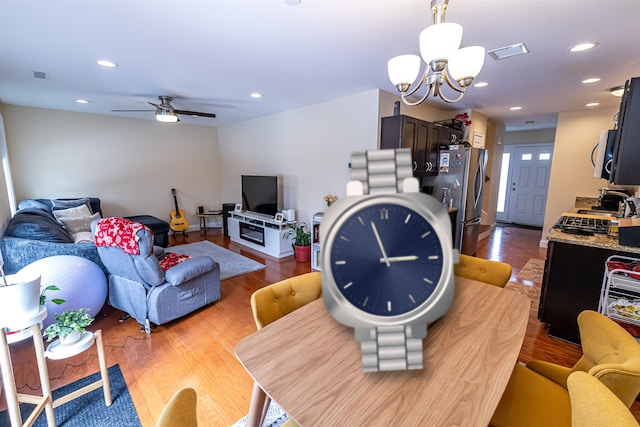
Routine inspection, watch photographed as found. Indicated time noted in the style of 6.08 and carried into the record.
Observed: 2.57
